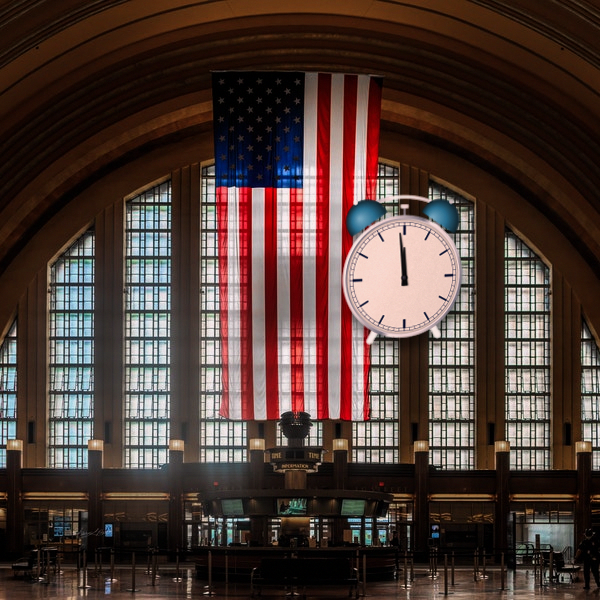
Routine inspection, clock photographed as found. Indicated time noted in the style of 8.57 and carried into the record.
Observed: 11.59
